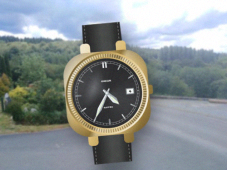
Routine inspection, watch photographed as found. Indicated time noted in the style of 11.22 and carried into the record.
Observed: 4.35
